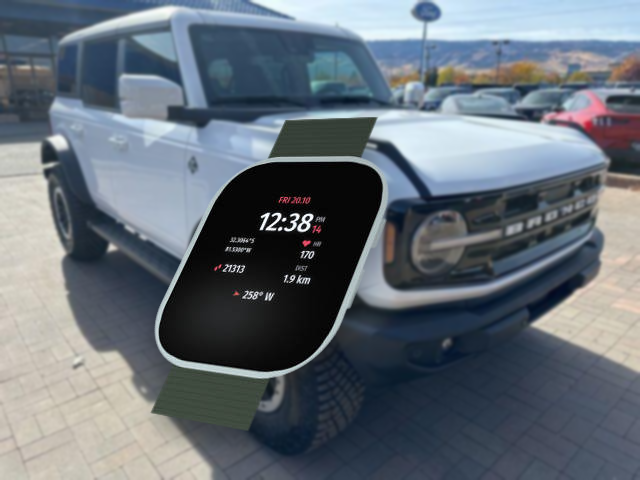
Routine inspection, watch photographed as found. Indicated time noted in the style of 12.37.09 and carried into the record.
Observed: 12.38.14
